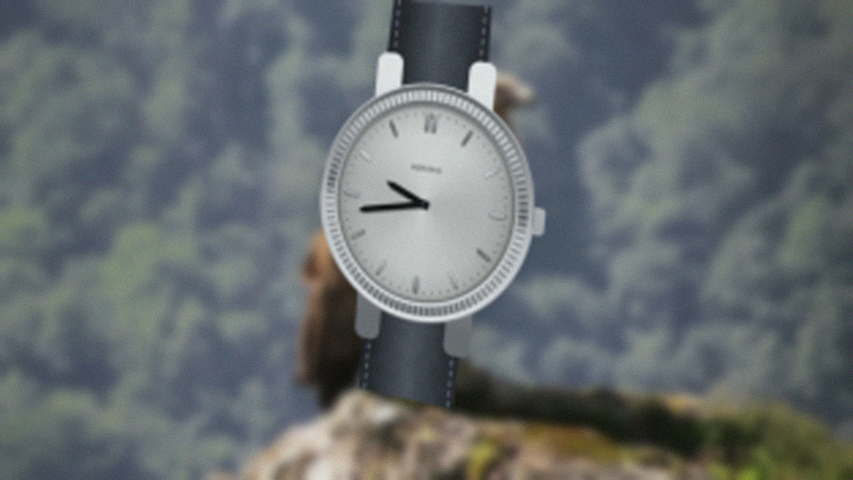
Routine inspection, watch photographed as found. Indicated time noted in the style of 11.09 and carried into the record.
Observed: 9.43
